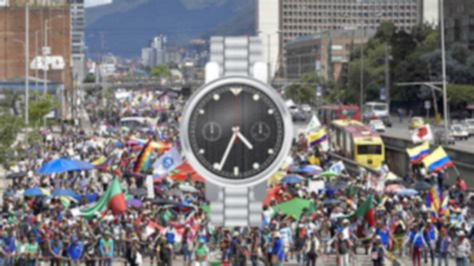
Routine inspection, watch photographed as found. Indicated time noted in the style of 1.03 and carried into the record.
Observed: 4.34
